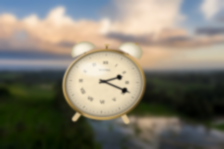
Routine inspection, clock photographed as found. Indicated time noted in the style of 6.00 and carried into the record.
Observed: 2.19
